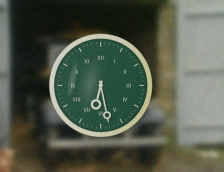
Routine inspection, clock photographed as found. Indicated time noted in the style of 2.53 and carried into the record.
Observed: 6.28
